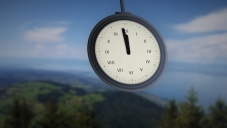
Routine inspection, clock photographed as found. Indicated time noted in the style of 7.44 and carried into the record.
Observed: 11.59
